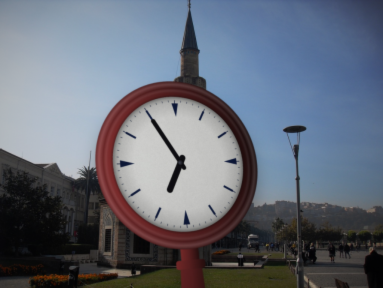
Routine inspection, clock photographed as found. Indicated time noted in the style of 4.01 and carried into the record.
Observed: 6.55
